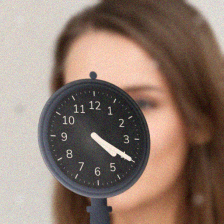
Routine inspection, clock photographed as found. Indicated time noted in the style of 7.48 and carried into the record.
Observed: 4.20
